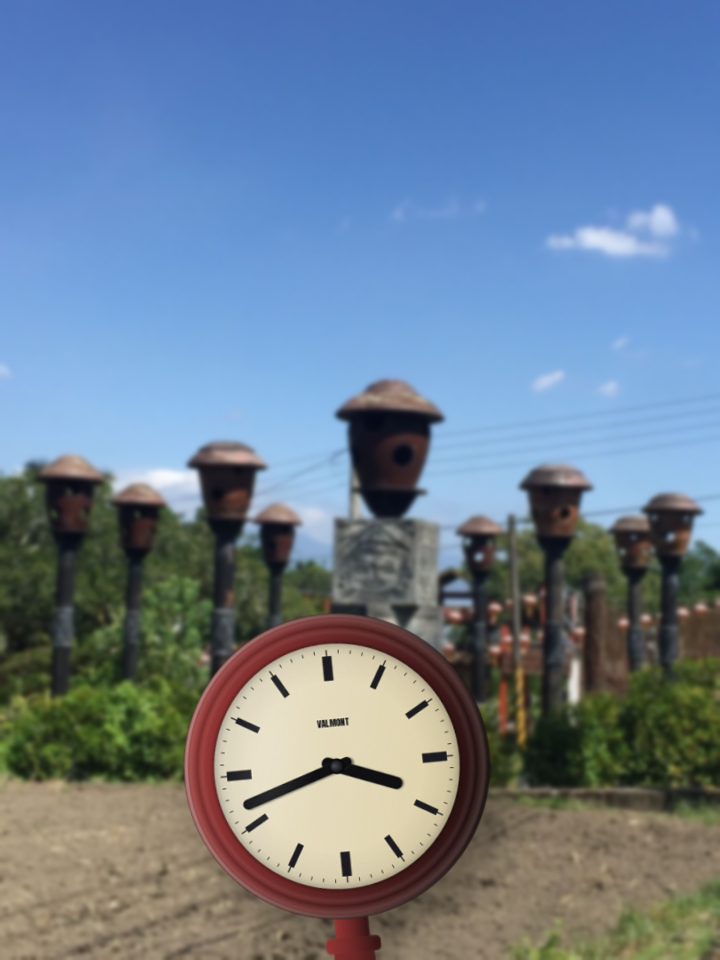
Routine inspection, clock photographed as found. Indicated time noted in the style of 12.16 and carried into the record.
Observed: 3.42
